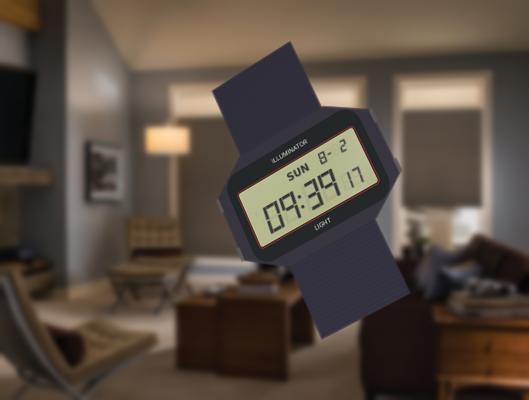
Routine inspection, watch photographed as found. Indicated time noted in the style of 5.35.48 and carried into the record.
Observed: 9.39.17
